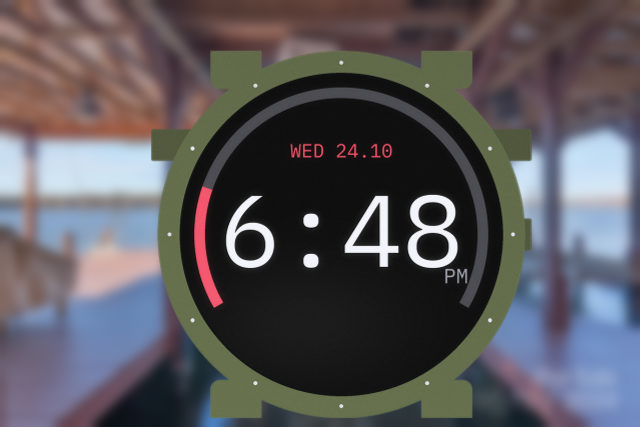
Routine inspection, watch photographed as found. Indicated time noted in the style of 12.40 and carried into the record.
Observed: 6.48
